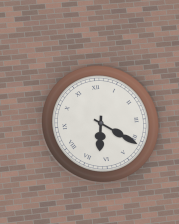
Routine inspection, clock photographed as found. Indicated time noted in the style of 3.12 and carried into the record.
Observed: 6.21
